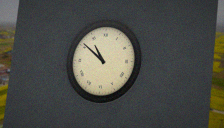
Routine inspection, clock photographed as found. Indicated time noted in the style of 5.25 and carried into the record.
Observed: 10.51
